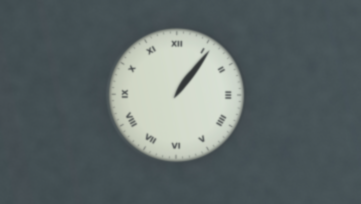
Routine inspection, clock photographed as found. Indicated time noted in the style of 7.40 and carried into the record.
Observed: 1.06
